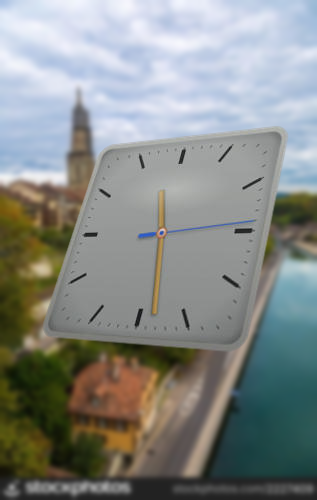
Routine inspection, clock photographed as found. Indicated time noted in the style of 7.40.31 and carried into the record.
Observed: 11.28.14
